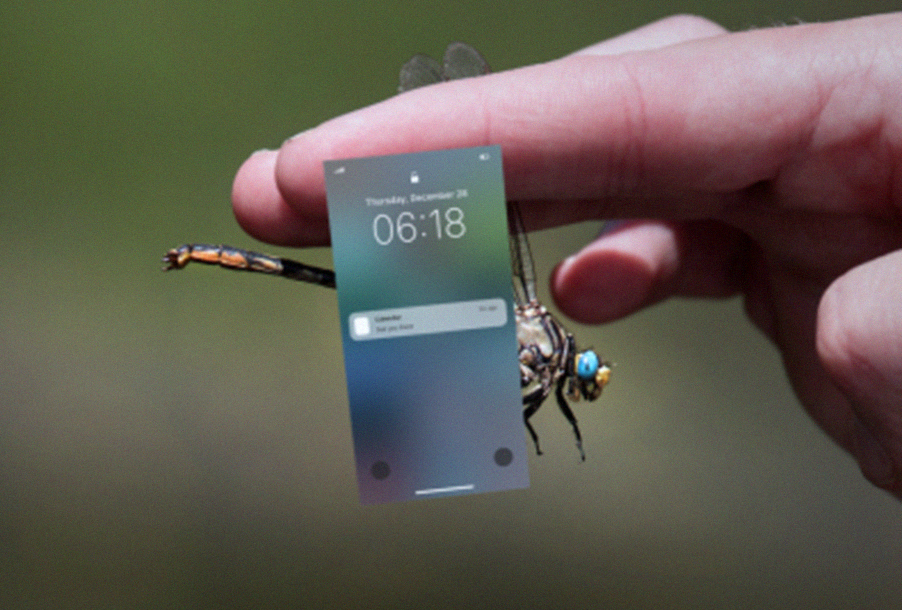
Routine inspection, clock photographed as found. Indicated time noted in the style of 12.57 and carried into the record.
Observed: 6.18
